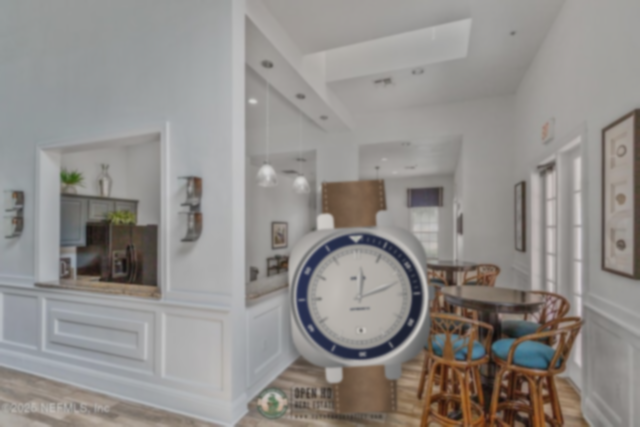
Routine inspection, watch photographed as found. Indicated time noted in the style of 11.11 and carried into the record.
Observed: 12.12
